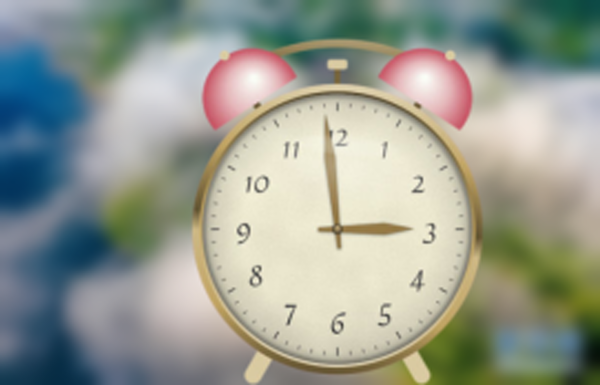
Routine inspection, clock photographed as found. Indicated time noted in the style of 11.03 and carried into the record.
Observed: 2.59
